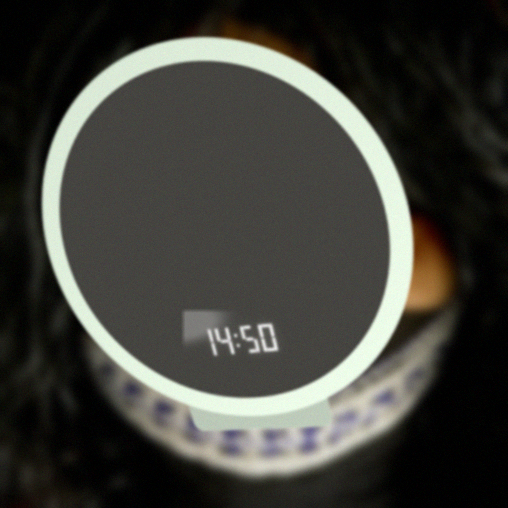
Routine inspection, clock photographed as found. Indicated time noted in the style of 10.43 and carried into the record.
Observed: 14.50
